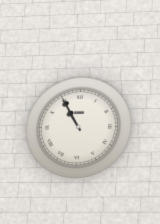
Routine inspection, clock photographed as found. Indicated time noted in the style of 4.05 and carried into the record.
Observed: 10.55
